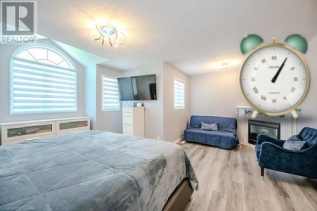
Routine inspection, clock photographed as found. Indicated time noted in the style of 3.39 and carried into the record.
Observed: 1.05
